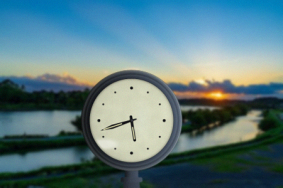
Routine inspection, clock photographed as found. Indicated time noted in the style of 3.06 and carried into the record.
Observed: 5.42
